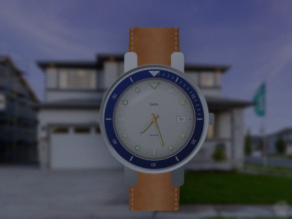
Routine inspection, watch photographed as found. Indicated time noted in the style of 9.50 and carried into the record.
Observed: 7.27
